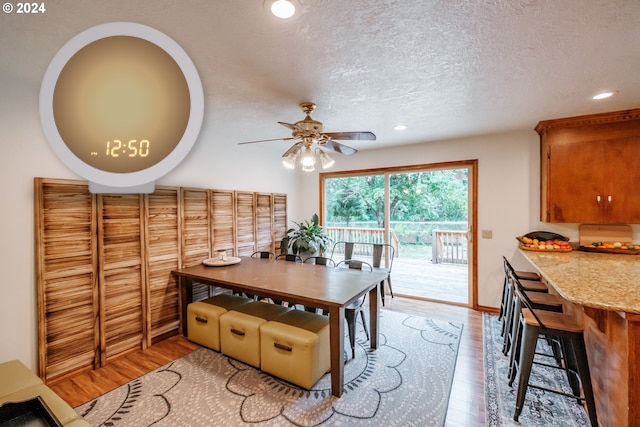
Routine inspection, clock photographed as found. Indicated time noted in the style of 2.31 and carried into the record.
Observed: 12.50
